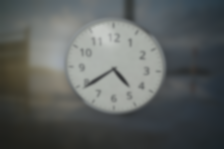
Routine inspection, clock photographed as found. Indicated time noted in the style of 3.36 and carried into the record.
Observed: 4.39
